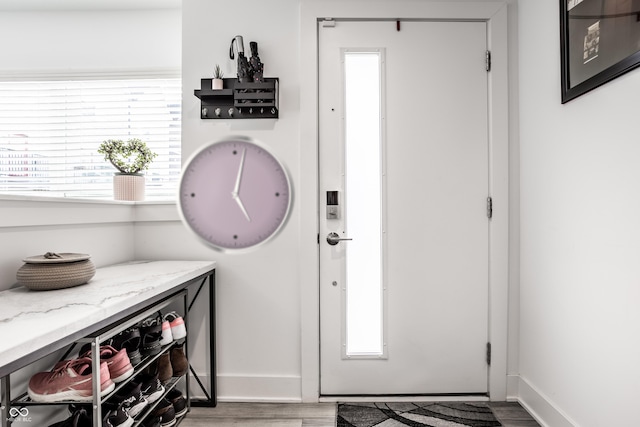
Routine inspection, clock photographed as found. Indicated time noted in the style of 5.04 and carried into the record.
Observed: 5.02
